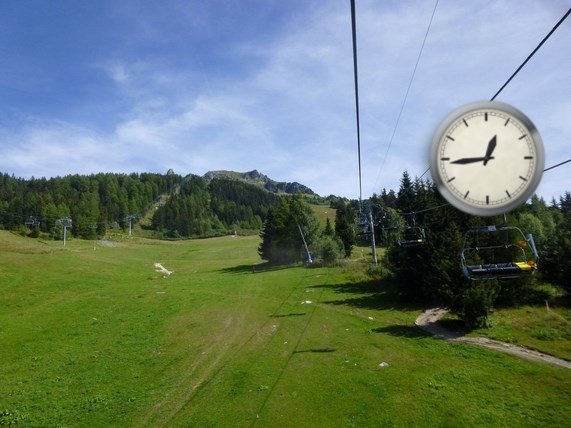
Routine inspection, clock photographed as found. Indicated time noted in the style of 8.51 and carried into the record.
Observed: 12.44
